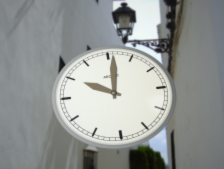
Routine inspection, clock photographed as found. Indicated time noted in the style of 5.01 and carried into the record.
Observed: 10.01
